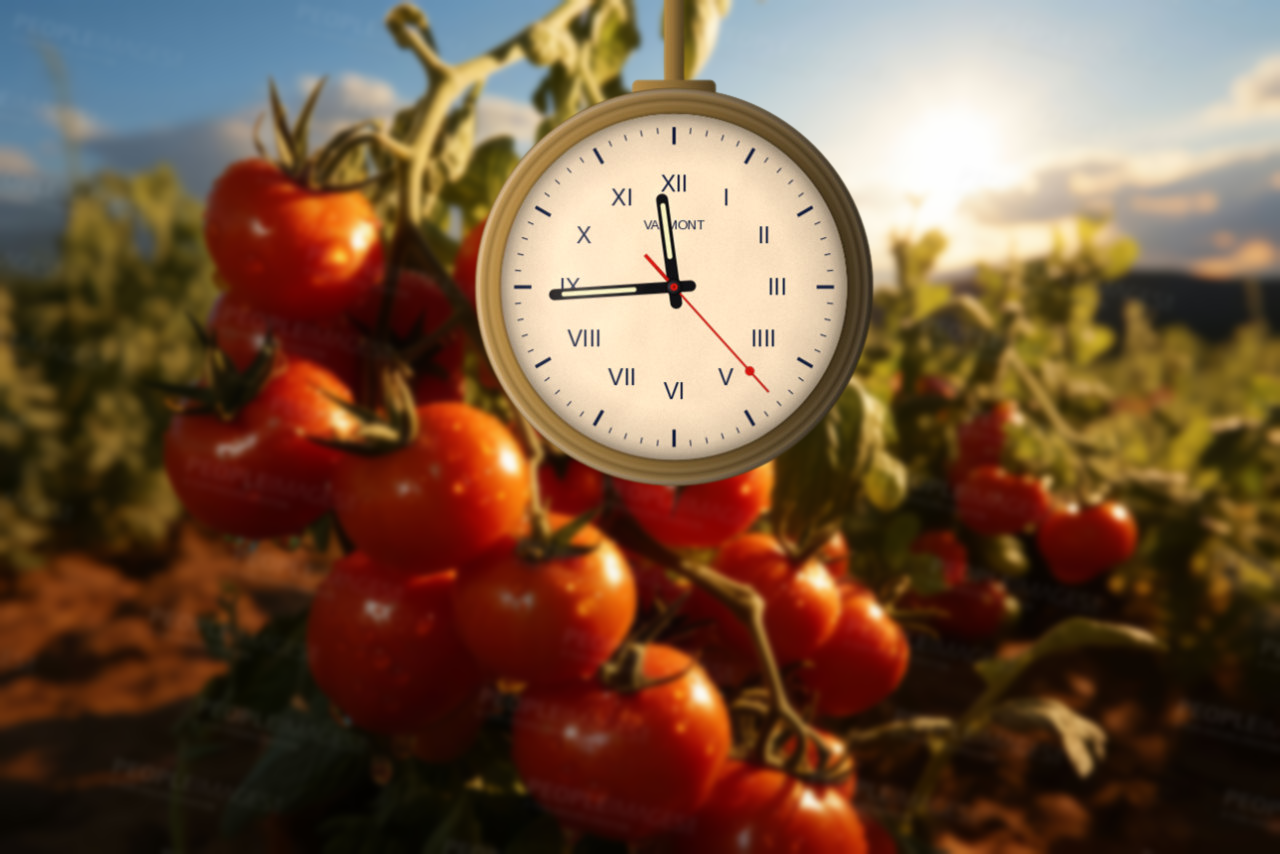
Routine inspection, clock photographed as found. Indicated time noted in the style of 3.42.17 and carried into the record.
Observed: 11.44.23
